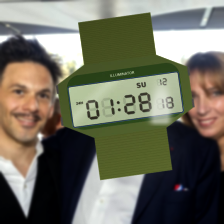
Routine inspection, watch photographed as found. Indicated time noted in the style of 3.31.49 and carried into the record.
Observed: 1.28.18
